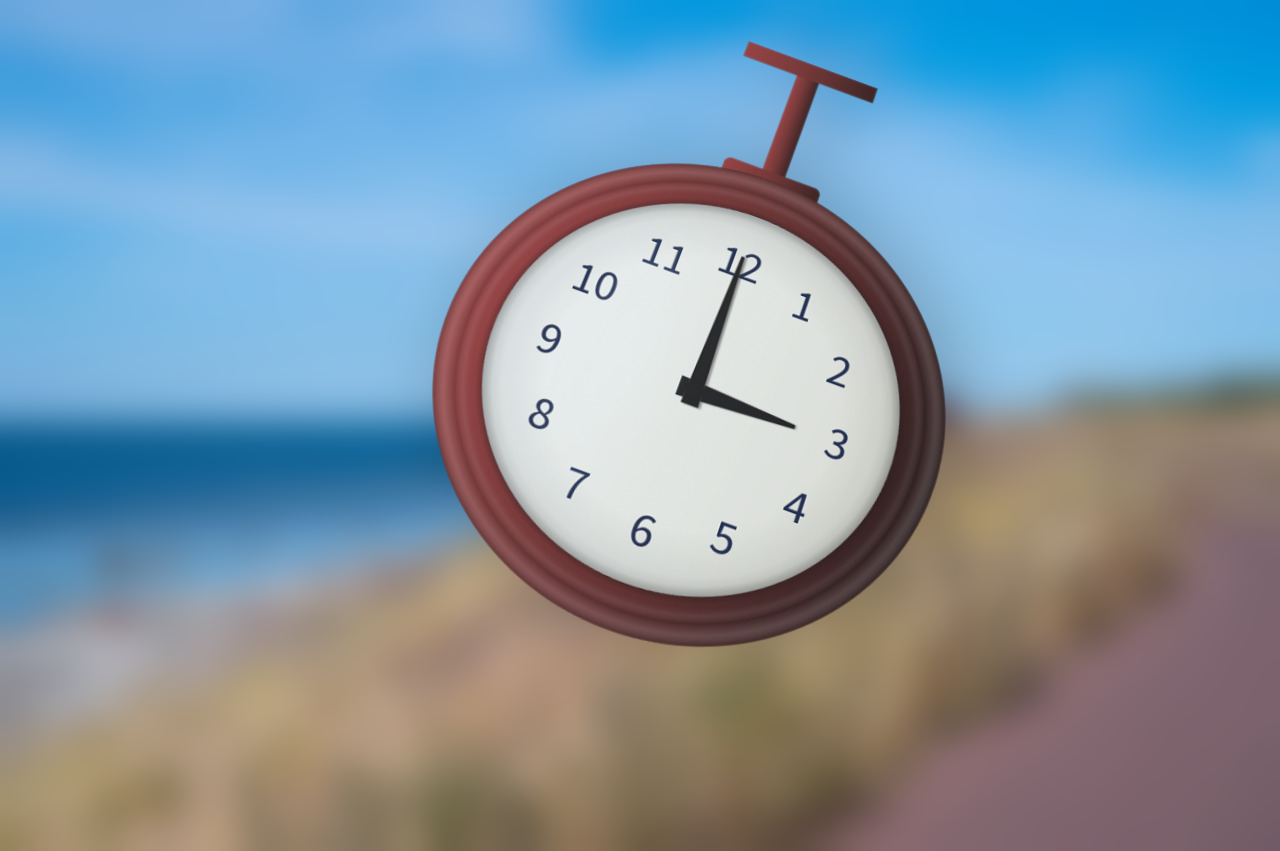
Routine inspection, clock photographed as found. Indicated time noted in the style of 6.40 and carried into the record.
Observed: 3.00
